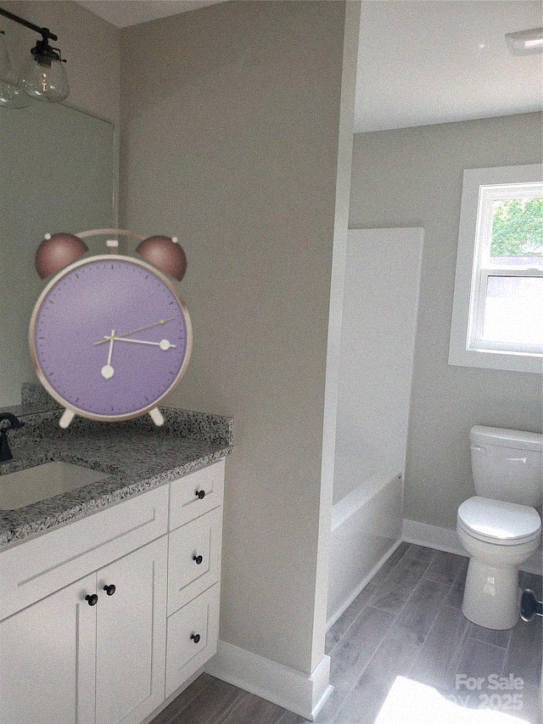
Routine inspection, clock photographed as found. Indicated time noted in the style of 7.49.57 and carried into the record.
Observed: 6.16.12
